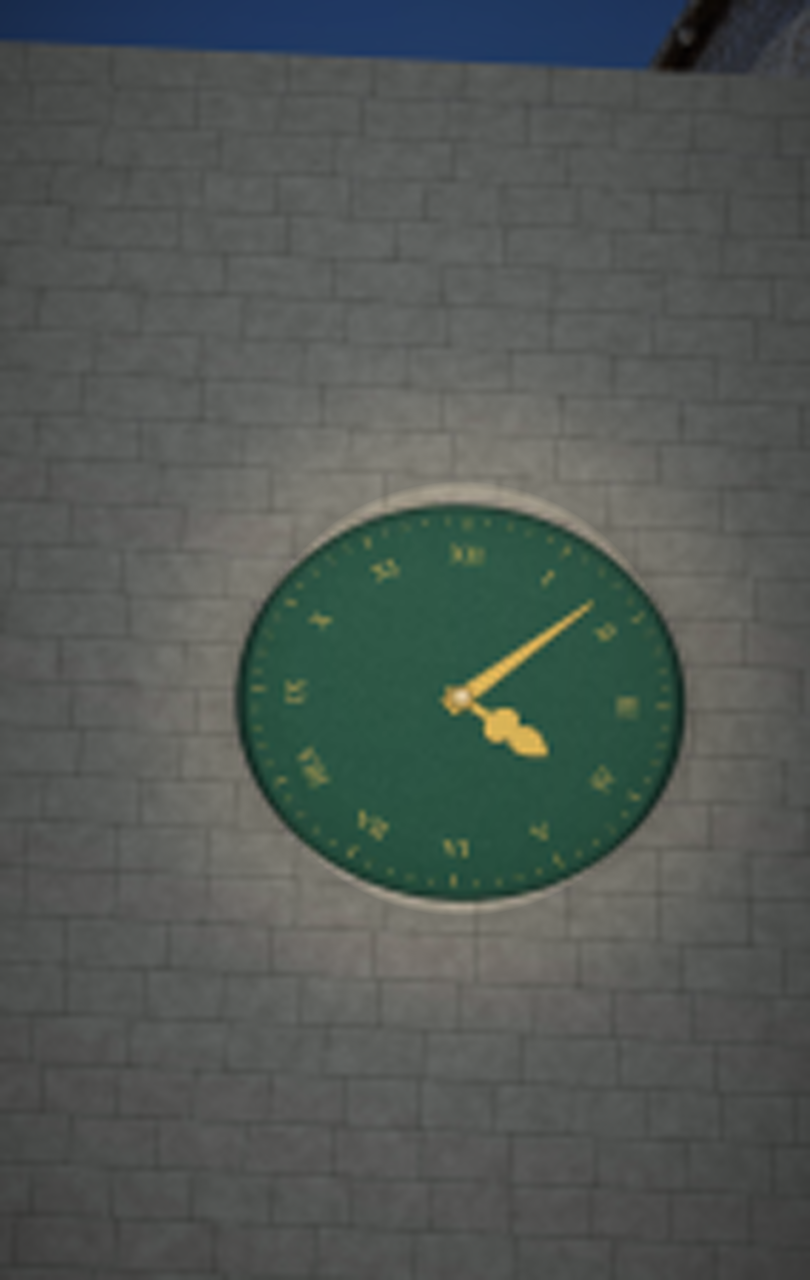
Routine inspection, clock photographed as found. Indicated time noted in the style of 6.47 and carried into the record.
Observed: 4.08
